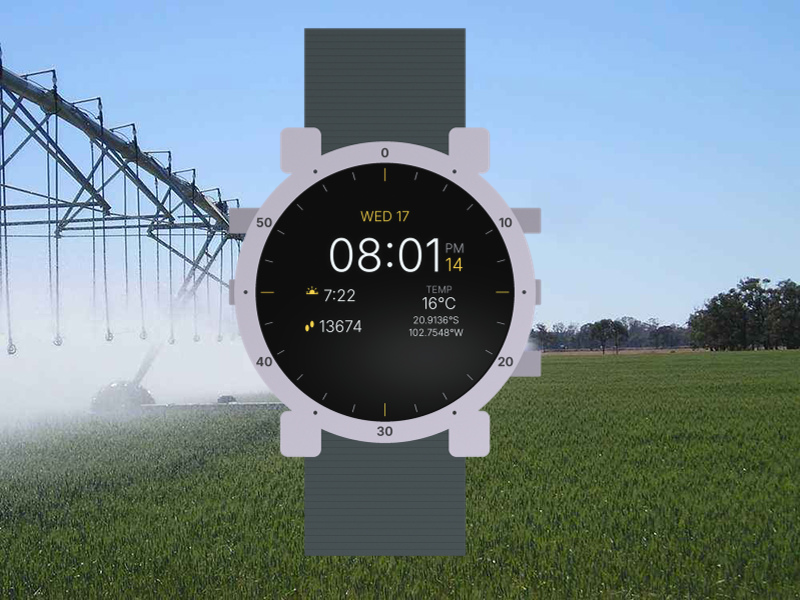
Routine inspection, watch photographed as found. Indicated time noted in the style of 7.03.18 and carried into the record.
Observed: 8.01.14
